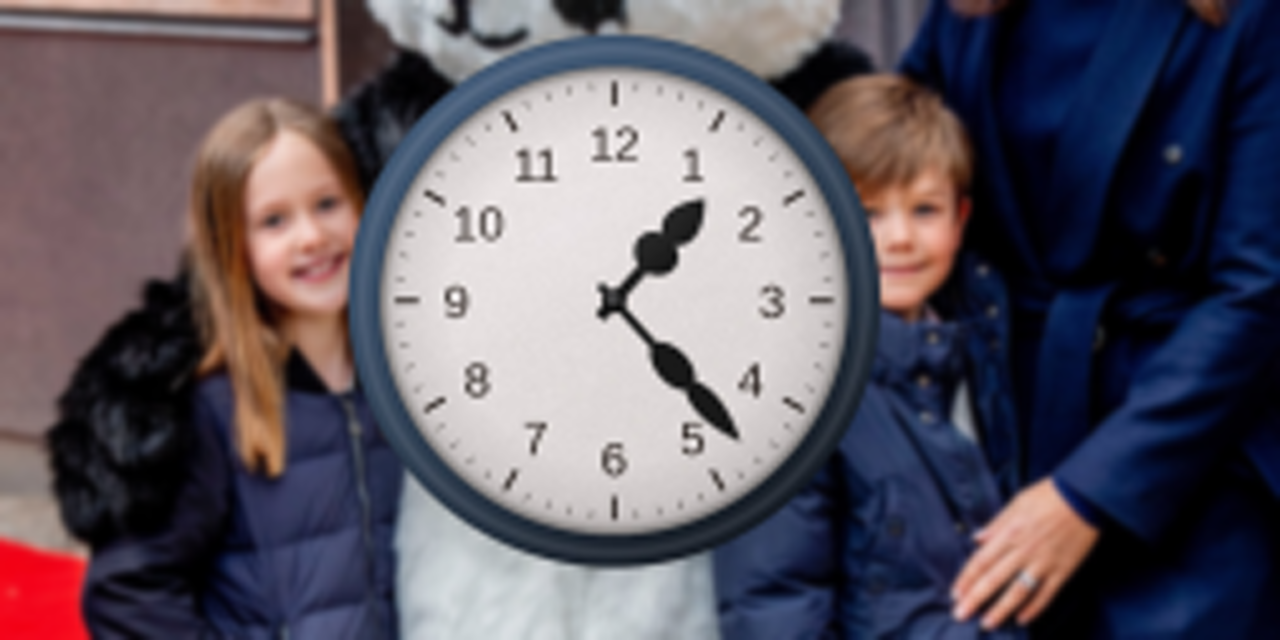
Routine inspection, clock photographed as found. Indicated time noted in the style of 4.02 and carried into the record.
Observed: 1.23
